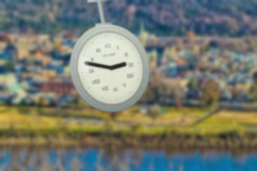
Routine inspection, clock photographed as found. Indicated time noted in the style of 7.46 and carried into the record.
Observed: 2.48
